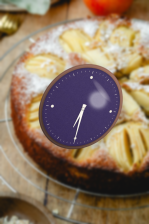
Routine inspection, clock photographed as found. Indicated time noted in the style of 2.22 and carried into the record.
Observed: 6.30
